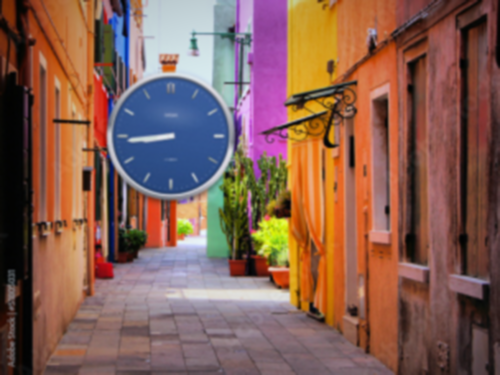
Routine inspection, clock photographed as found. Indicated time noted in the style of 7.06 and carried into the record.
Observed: 8.44
